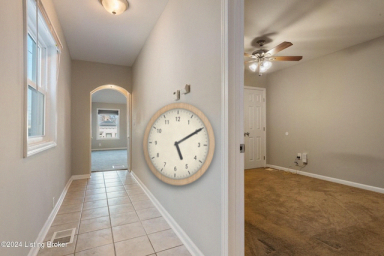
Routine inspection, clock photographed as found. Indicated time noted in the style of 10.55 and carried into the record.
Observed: 5.10
